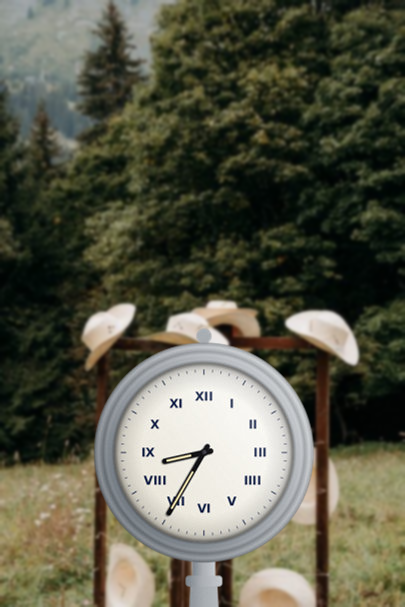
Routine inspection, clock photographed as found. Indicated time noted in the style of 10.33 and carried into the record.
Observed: 8.35
